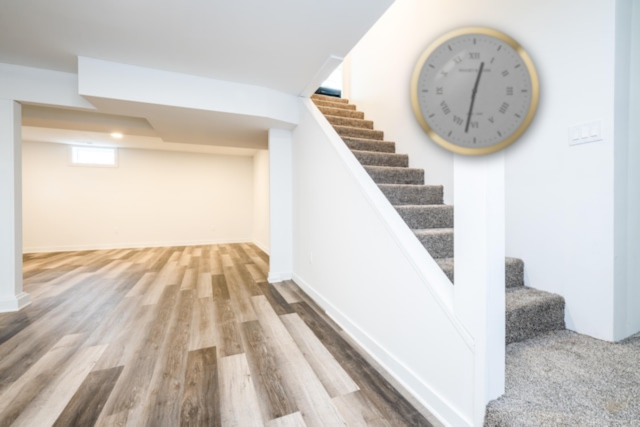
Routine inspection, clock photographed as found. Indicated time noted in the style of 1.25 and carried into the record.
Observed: 12.32
